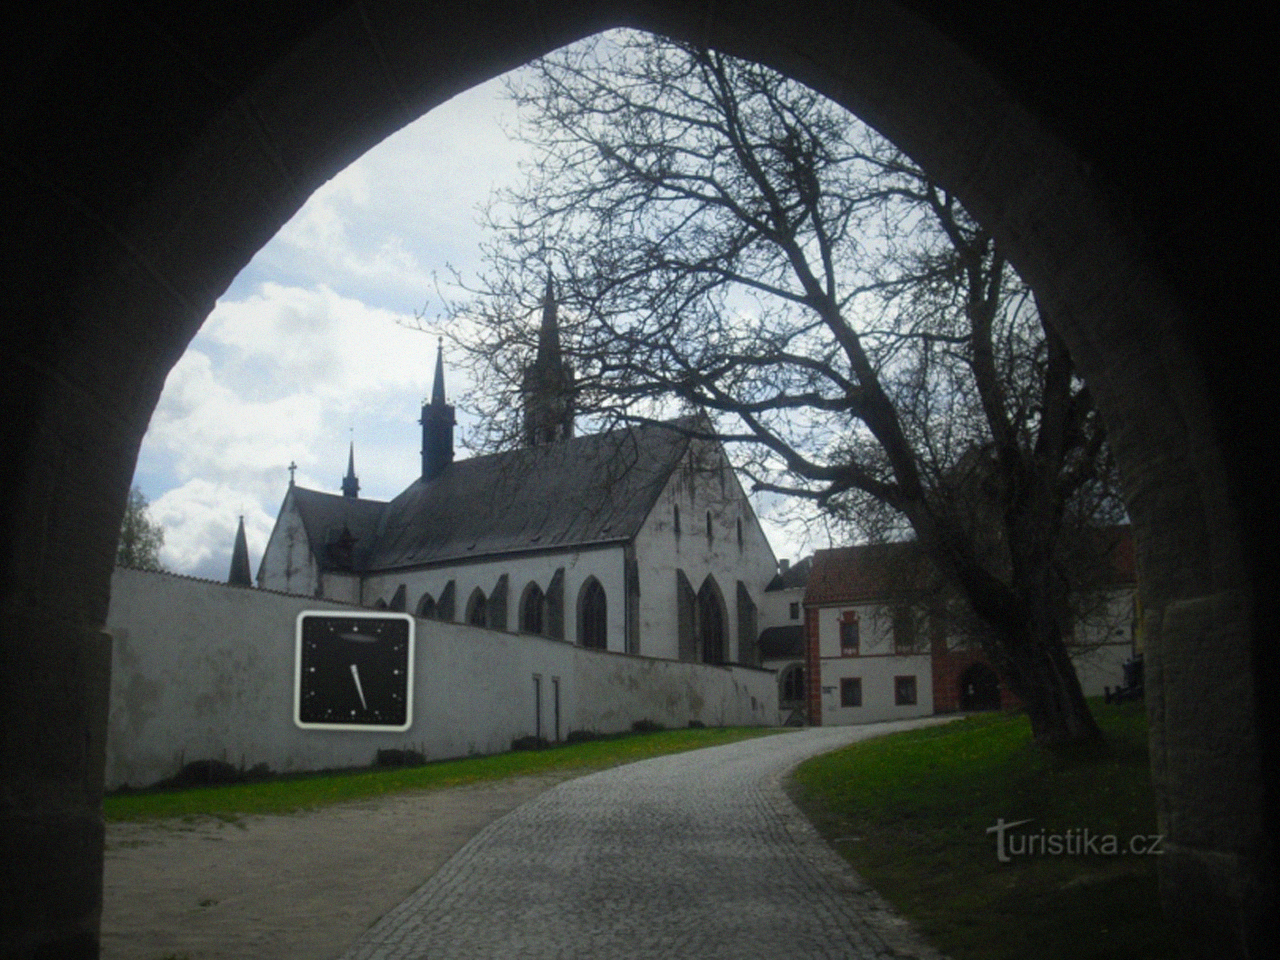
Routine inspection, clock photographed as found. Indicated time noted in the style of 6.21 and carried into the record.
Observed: 5.27
